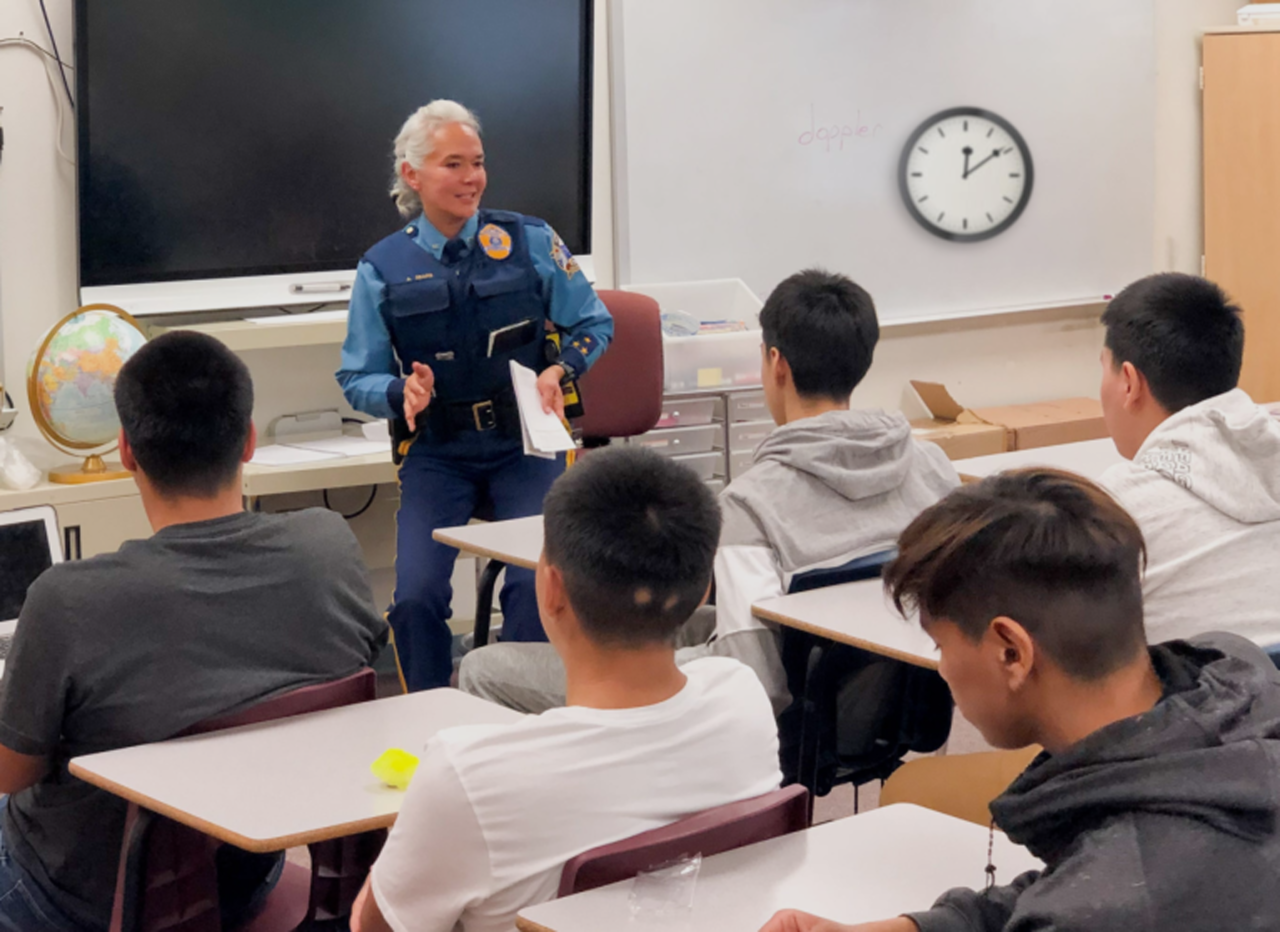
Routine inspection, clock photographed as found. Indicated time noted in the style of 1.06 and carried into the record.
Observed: 12.09
